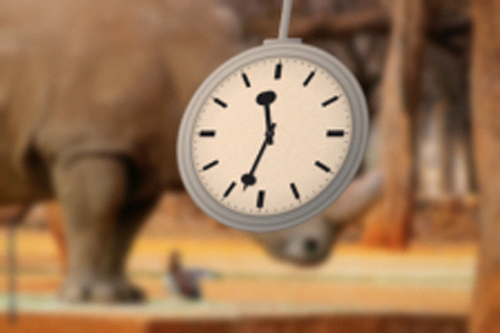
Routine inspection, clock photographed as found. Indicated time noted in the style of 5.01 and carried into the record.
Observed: 11.33
